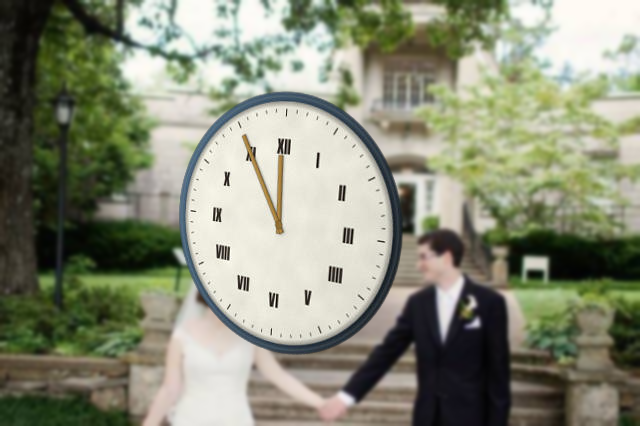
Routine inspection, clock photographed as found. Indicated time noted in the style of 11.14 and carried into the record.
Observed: 11.55
